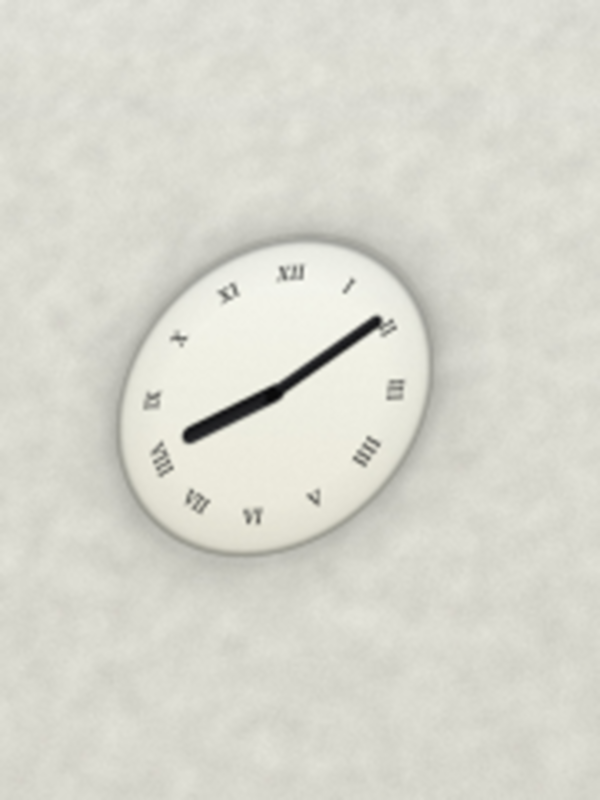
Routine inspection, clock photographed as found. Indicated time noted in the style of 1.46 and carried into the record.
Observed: 8.09
